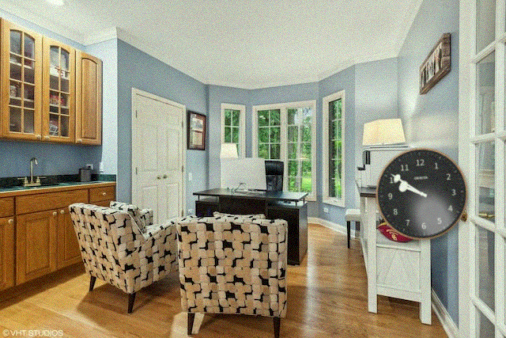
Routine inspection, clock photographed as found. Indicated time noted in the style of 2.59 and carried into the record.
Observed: 9.51
